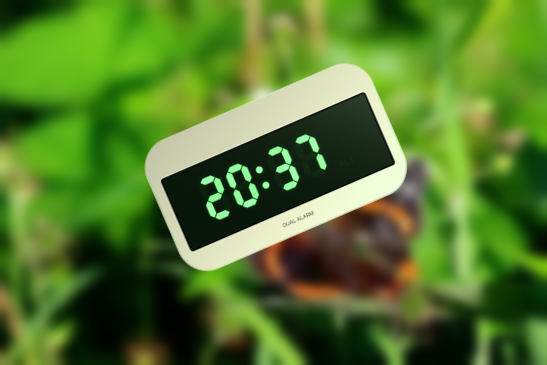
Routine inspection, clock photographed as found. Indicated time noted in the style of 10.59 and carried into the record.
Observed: 20.37
